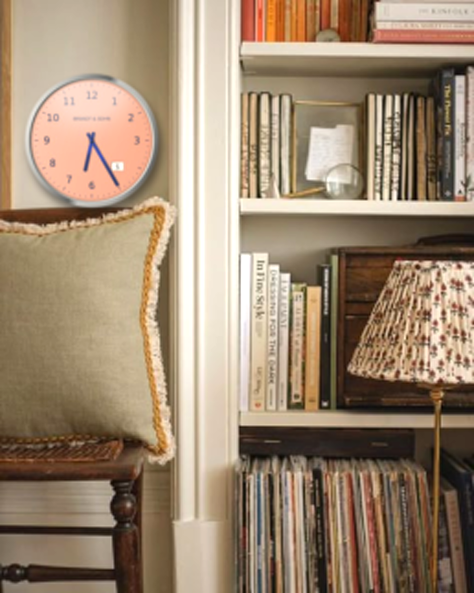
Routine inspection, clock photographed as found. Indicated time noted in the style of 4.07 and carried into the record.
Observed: 6.25
